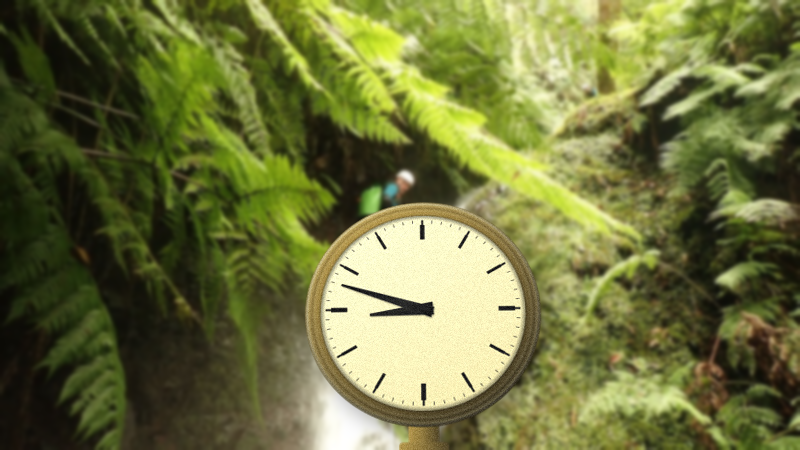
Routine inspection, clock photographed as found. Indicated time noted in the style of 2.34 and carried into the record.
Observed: 8.48
